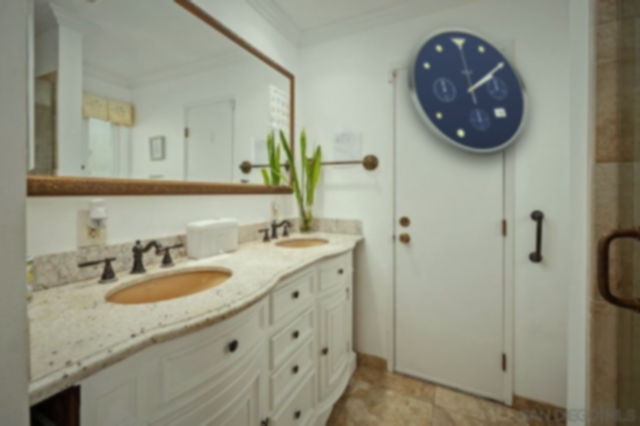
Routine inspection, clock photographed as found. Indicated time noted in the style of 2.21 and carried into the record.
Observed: 2.10
